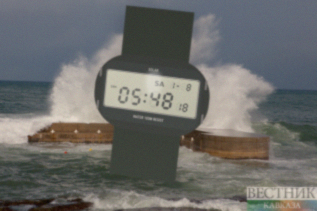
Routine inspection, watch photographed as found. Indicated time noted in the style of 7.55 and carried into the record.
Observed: 5.48
